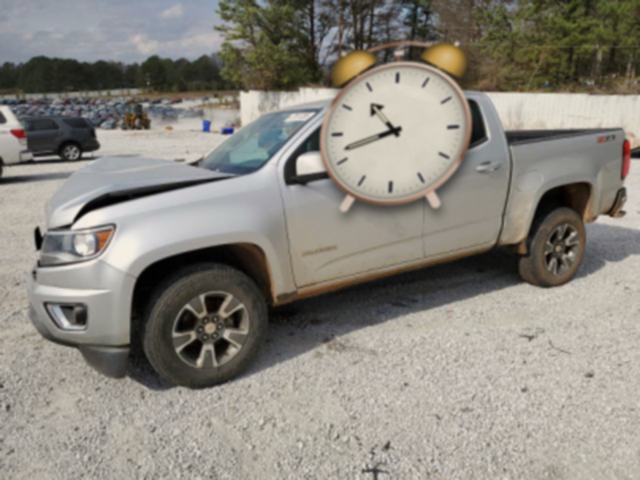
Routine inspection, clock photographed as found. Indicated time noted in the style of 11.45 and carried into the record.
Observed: 10.42
